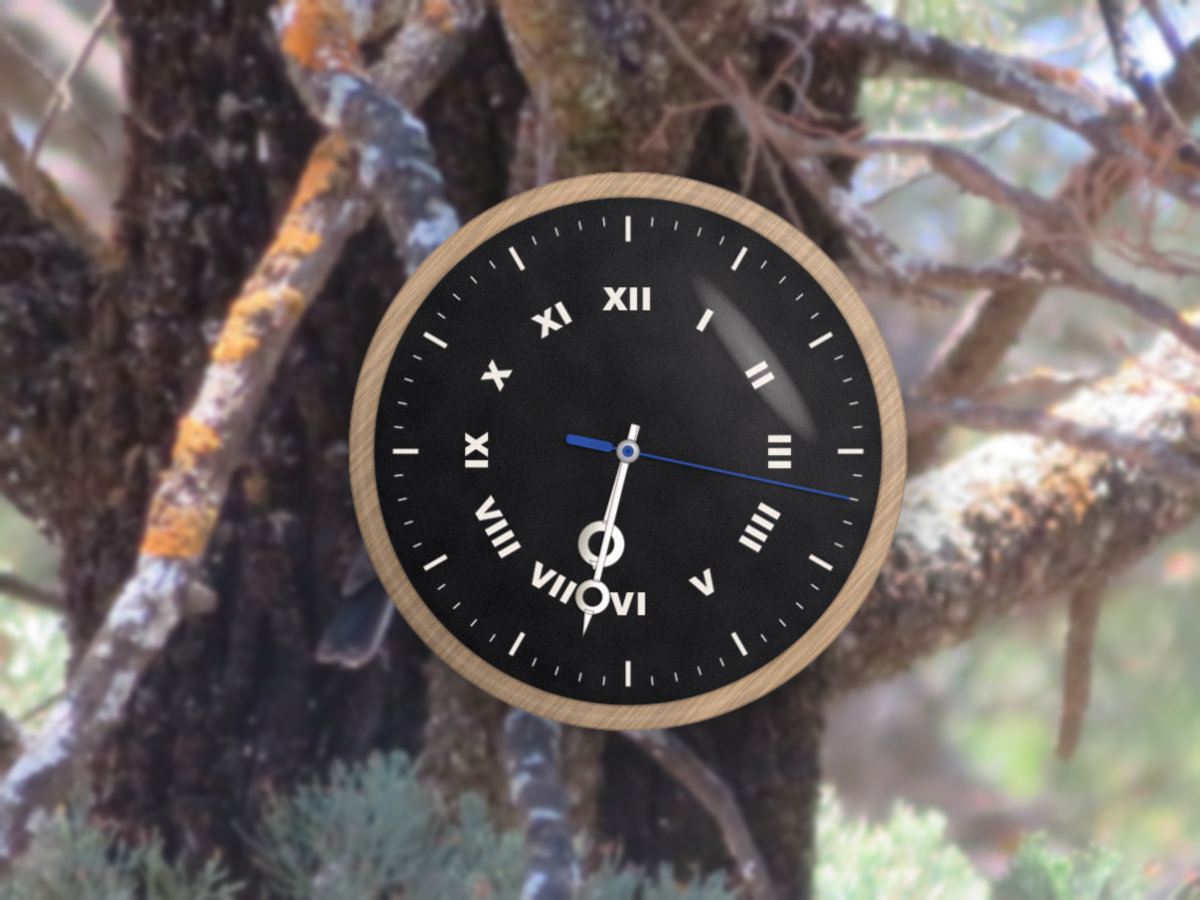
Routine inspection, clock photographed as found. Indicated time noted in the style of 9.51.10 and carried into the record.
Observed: 6.32.17
